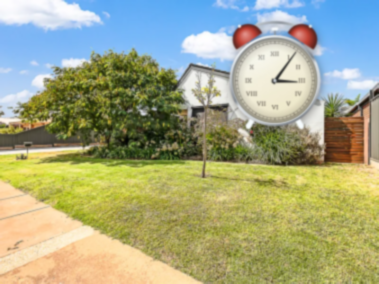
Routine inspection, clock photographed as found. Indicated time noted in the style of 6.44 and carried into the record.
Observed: 3.06
